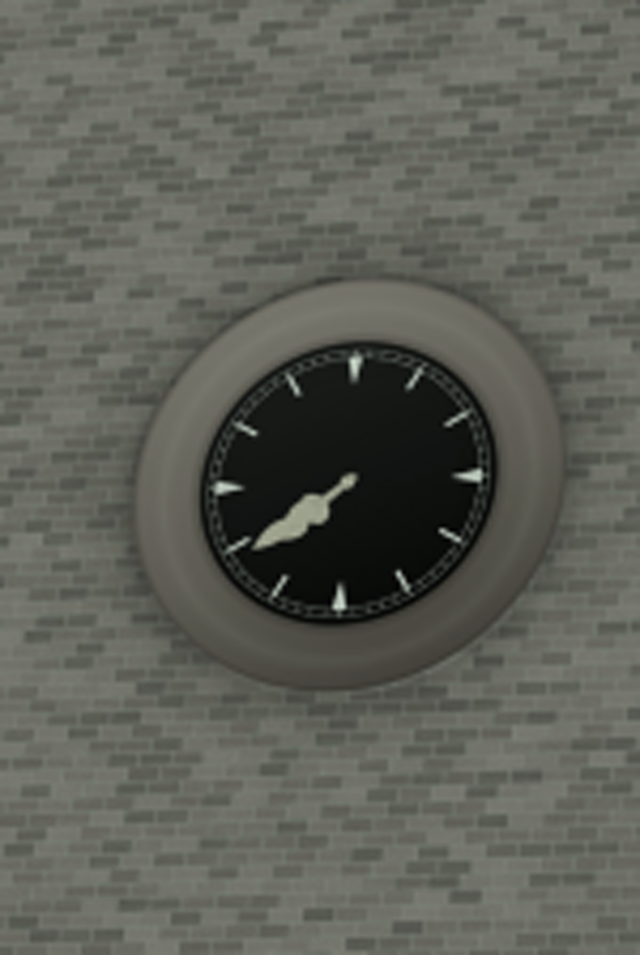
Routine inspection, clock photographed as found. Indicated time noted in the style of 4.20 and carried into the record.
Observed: 7.39
